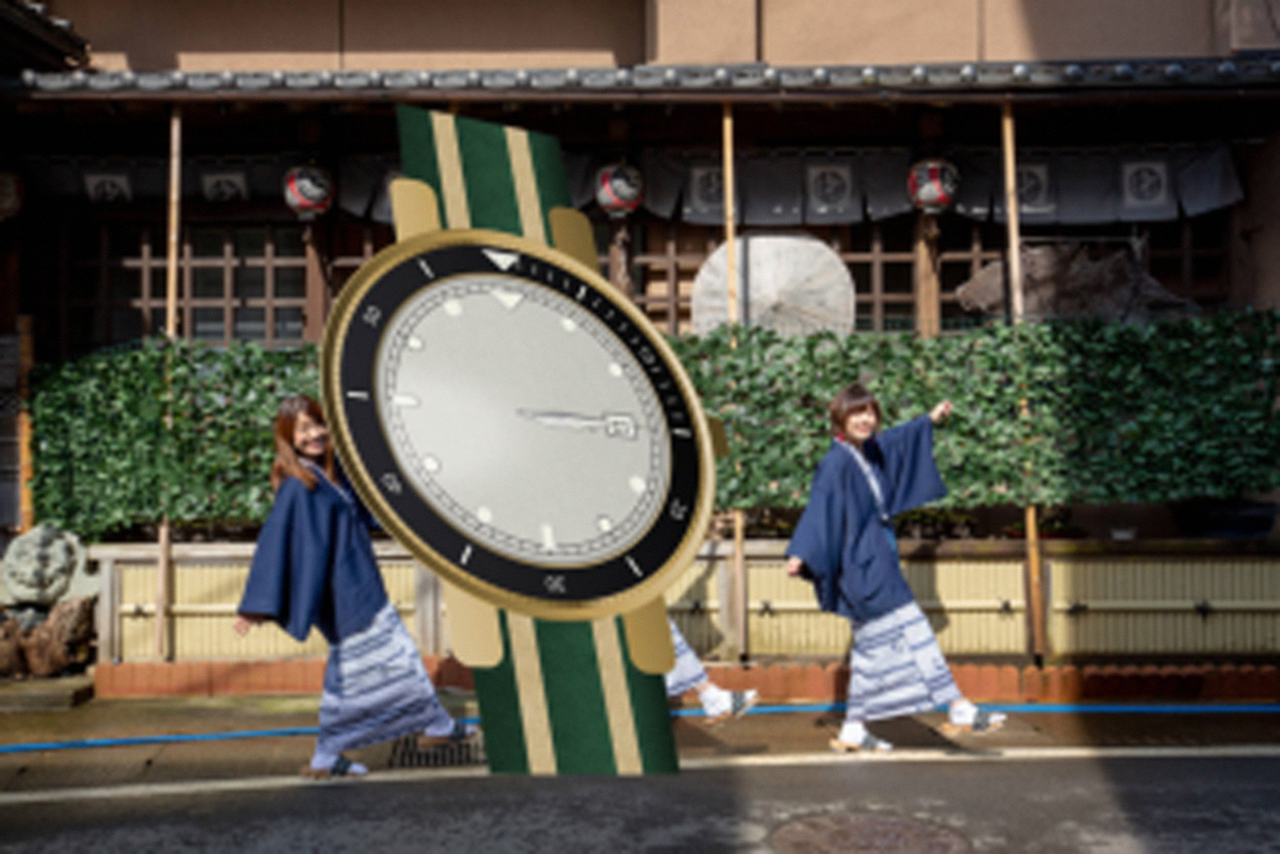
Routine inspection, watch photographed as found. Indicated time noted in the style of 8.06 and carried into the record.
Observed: 3.15
